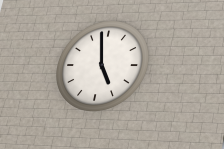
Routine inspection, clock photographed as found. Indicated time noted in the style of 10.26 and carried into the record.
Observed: 4.58
